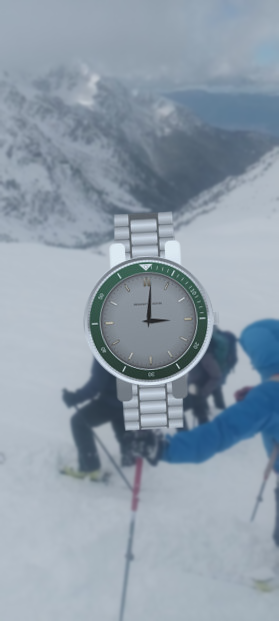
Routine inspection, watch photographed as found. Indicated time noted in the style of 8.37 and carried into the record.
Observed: 3.01
